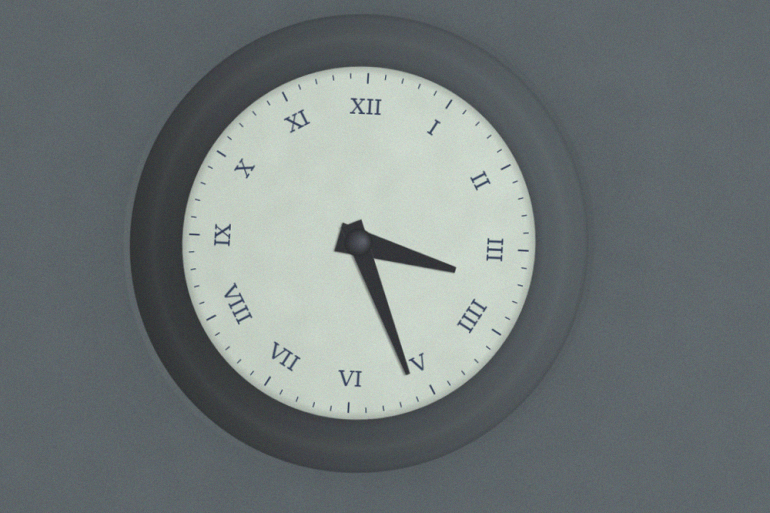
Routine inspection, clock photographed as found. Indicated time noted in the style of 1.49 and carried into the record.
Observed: 3.26
